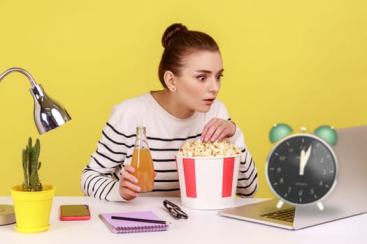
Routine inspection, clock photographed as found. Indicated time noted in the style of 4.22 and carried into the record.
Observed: 12.03
